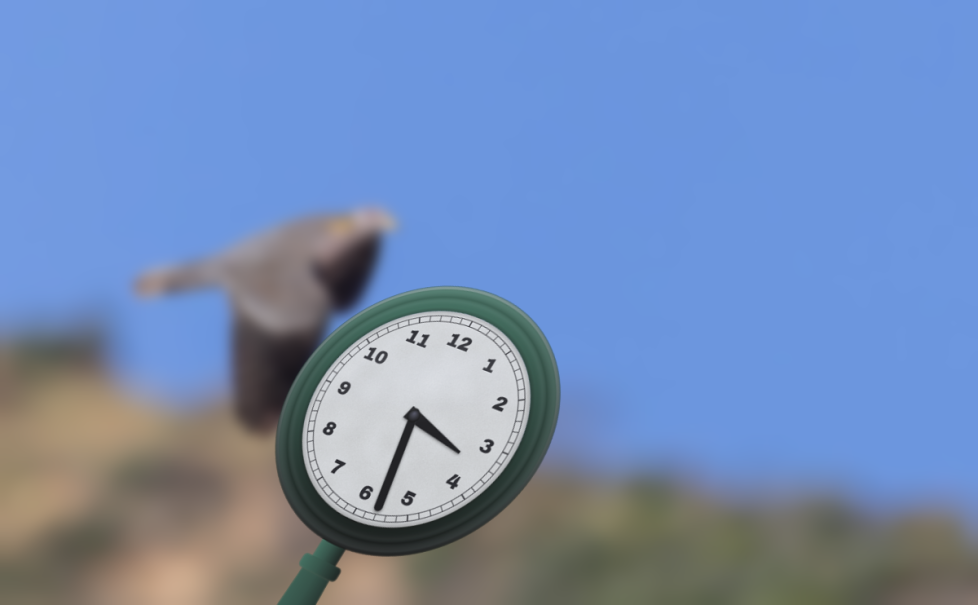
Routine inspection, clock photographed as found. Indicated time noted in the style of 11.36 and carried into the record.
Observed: 3.28
